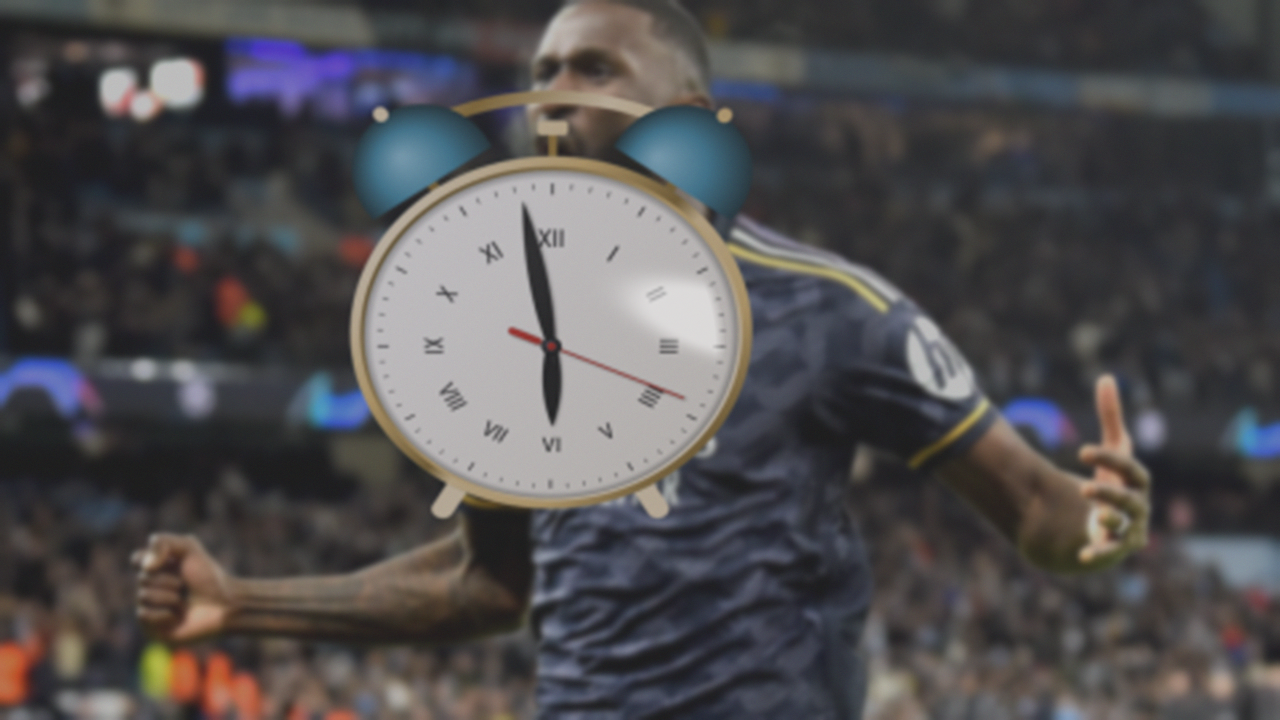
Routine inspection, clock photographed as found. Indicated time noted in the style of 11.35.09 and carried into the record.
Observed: 5.58.19
